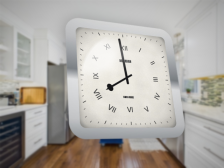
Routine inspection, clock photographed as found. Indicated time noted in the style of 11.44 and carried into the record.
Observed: 7.59
